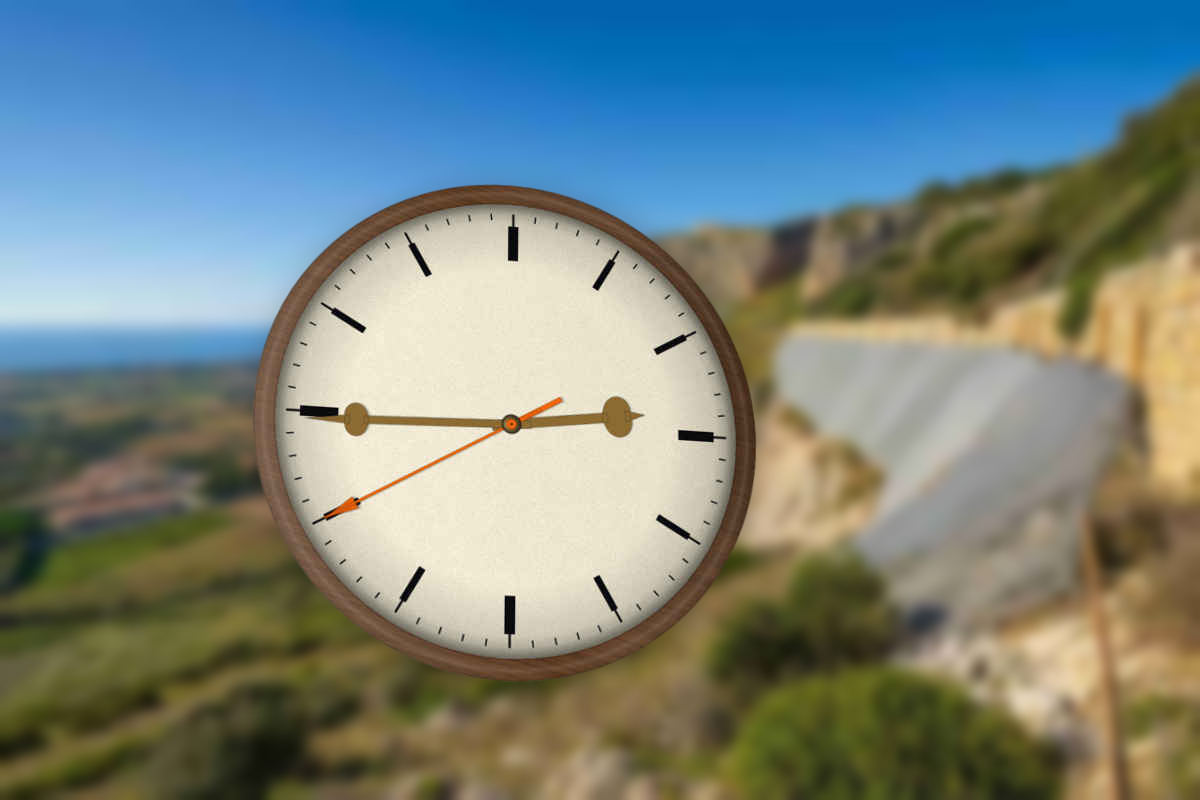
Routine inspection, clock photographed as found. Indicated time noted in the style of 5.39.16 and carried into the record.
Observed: 2.44.40
